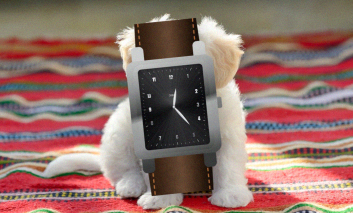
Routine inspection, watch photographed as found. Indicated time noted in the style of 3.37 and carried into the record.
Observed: 12.24
